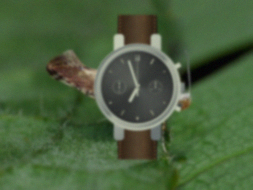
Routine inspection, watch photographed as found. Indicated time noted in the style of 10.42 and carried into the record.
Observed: 6.57
